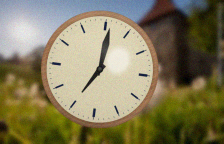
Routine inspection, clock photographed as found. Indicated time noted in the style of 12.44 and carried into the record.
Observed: 7.01
